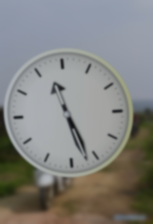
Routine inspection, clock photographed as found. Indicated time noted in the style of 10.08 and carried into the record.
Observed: 11.27
